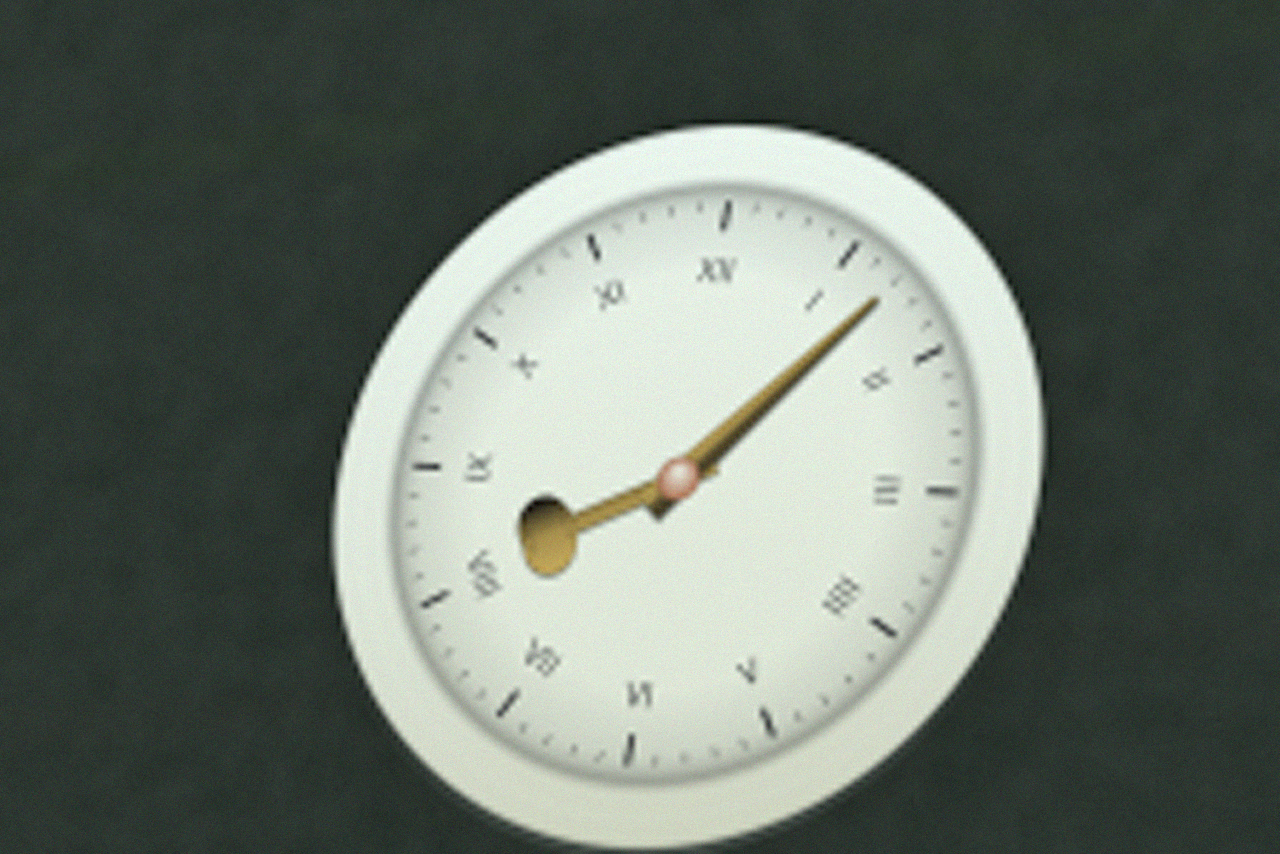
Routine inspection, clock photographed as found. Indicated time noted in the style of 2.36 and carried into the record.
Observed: 8.07
